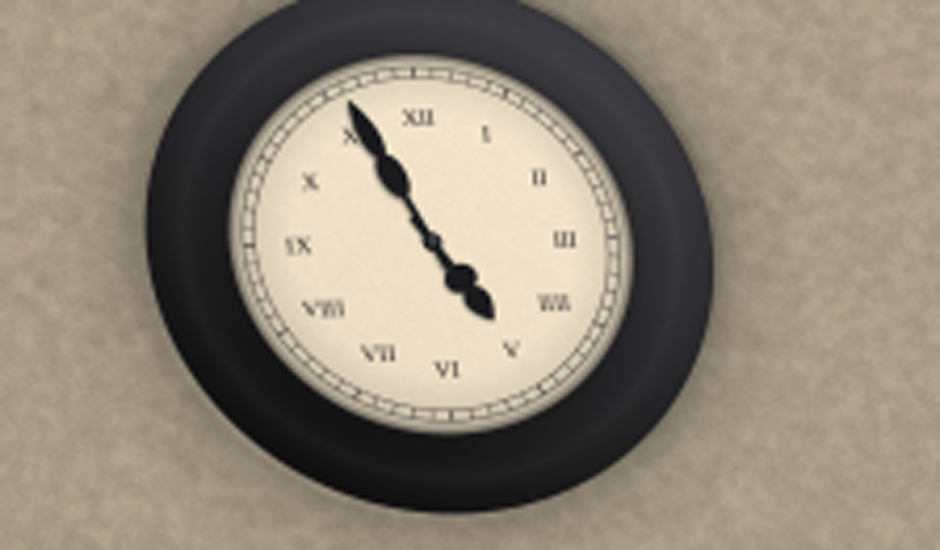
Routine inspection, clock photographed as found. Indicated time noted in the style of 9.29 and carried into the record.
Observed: 4.56
